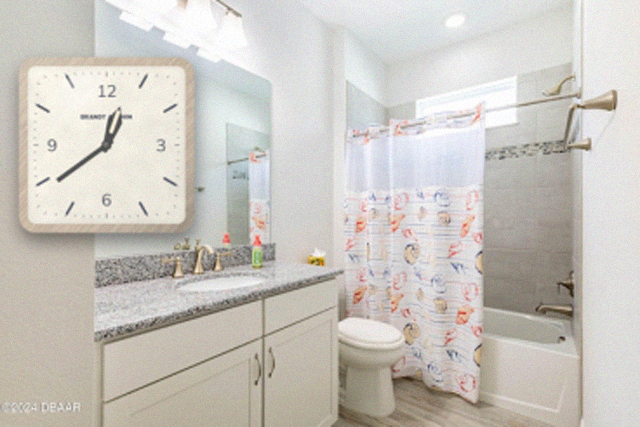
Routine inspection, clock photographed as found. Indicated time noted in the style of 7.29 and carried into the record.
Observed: 12.39
